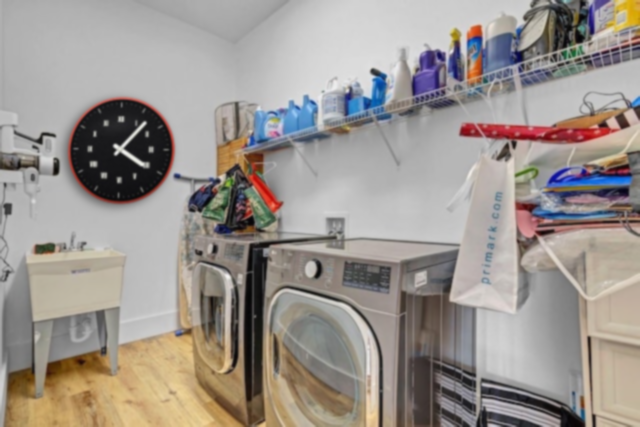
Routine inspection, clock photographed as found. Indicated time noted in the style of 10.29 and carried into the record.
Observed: 4.07
